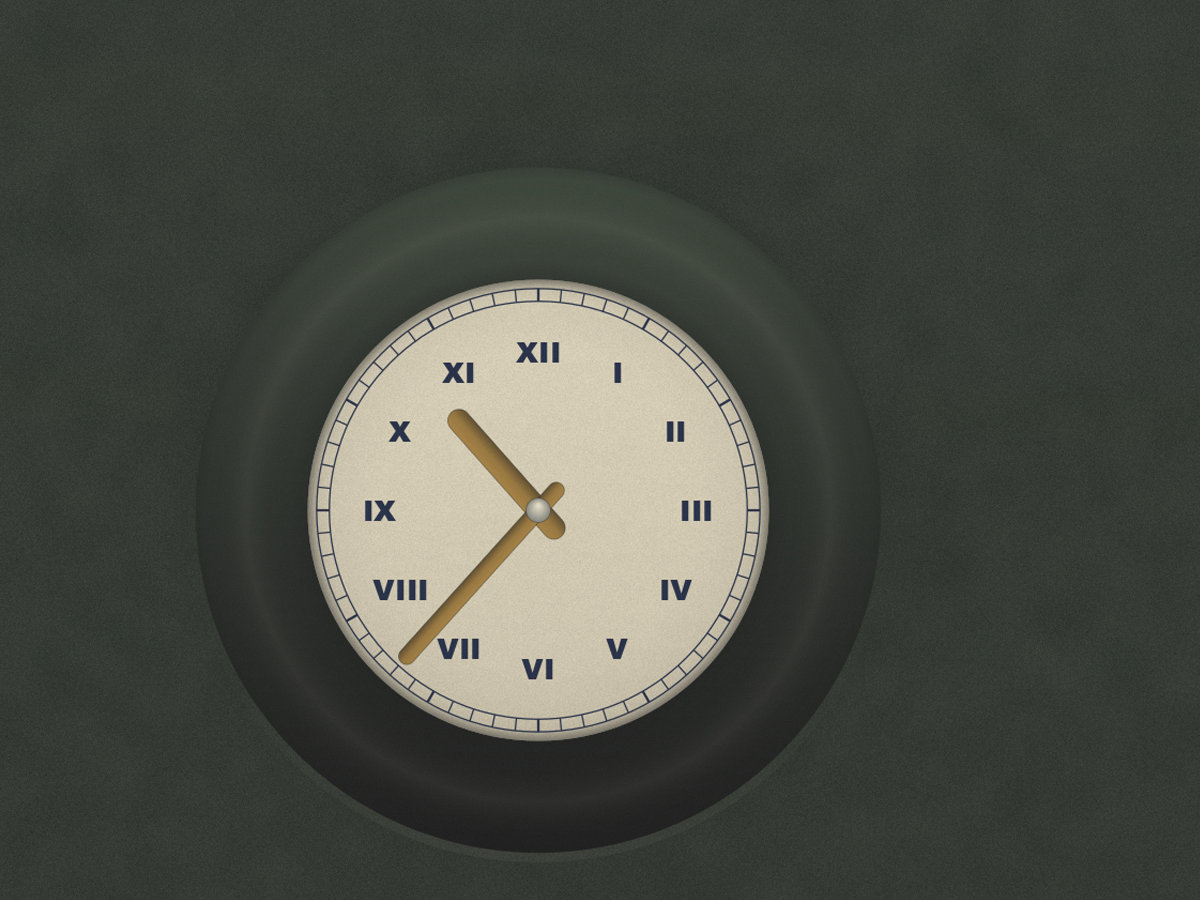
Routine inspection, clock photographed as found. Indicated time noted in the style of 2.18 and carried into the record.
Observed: 10.37
